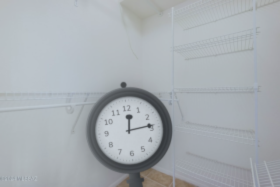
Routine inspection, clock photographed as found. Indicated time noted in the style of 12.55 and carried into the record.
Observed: 12.14
